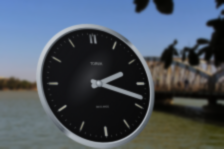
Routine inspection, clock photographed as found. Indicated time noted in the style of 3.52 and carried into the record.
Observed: 2.18
